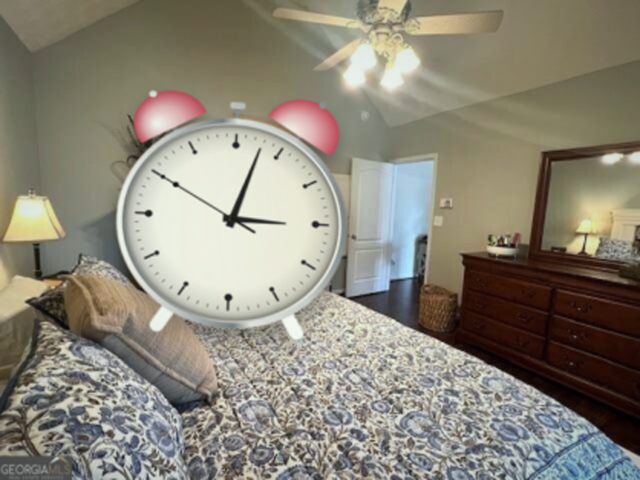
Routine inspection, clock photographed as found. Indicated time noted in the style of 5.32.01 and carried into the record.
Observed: 3.02.50
